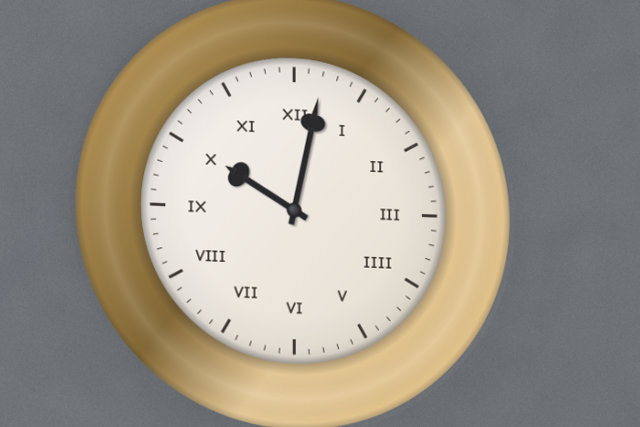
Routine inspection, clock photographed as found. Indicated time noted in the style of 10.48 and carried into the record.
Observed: 10.02
